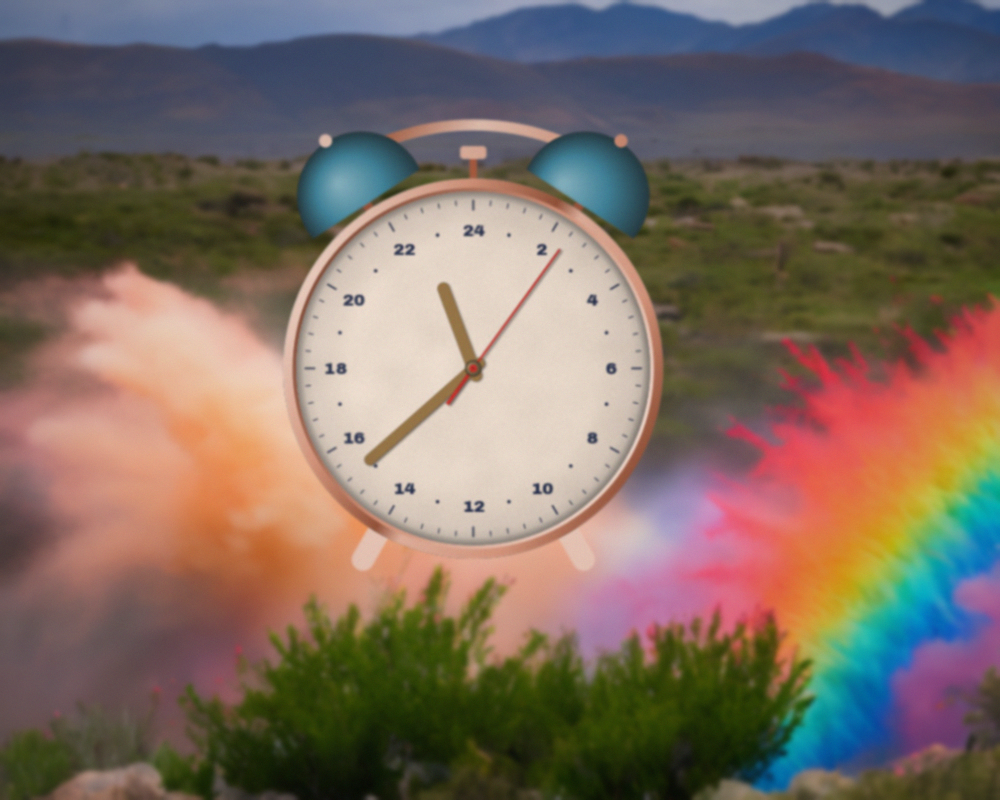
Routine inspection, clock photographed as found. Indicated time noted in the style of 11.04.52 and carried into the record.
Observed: 22.38.06
